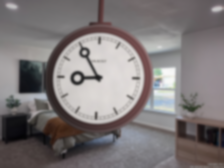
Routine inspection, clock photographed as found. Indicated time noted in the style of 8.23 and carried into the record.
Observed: 8.55
